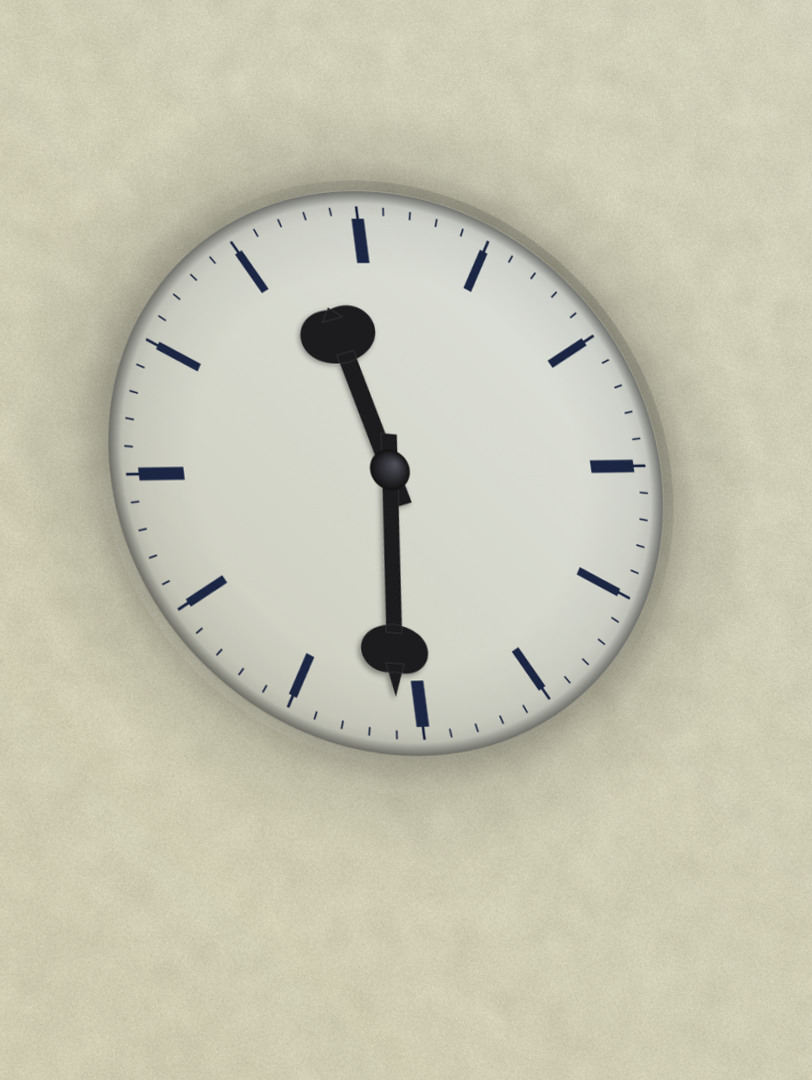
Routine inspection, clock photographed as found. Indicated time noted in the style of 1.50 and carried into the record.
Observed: 11.31
